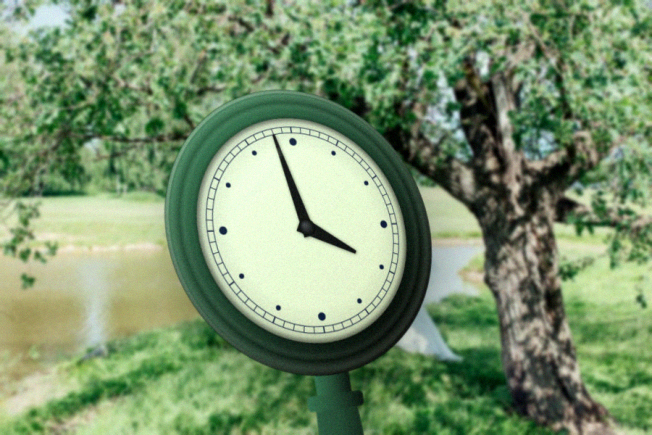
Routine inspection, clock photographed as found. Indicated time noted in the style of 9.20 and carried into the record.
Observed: 3.58
